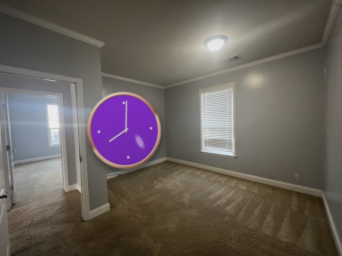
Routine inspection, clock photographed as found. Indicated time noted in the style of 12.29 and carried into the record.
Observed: 8.01
